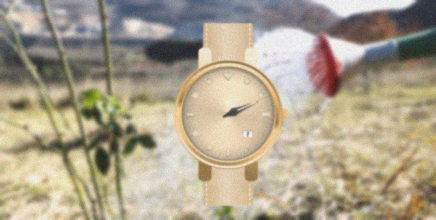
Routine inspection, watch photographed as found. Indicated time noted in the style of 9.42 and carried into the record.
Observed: 2.11
